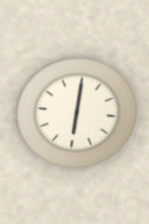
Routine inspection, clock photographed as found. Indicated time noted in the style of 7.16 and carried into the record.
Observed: 6.00
